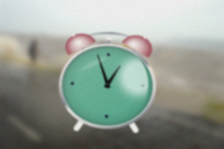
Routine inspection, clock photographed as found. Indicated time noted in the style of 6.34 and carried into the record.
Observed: 12.57
